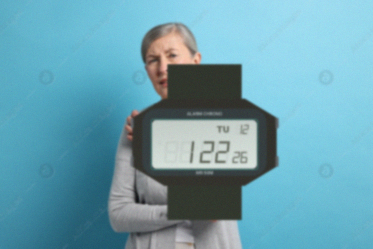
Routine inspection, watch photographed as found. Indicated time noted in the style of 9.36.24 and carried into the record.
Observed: 1.22.26
